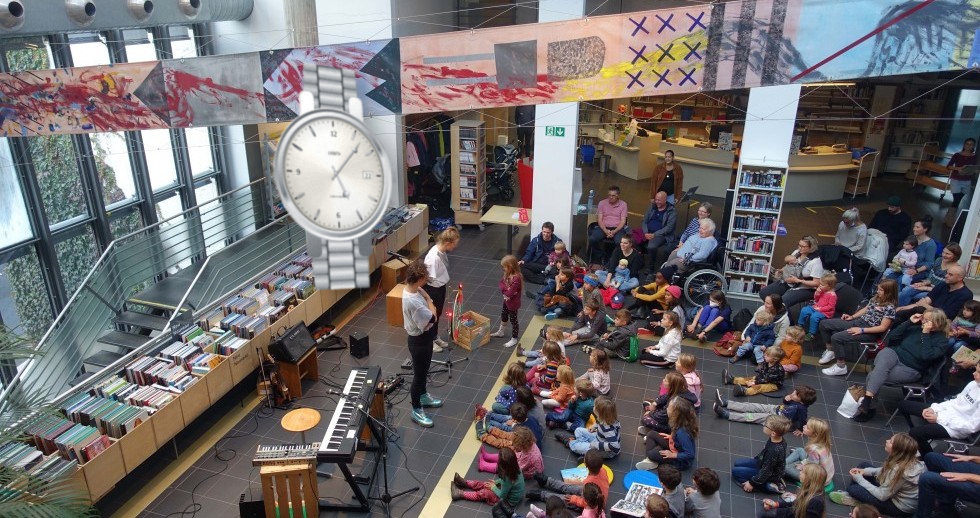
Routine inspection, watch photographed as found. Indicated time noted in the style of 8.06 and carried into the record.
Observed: 5.07
